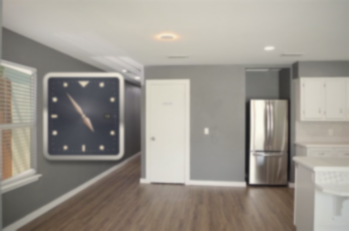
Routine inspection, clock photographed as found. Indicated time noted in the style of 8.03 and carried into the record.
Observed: 4.54
